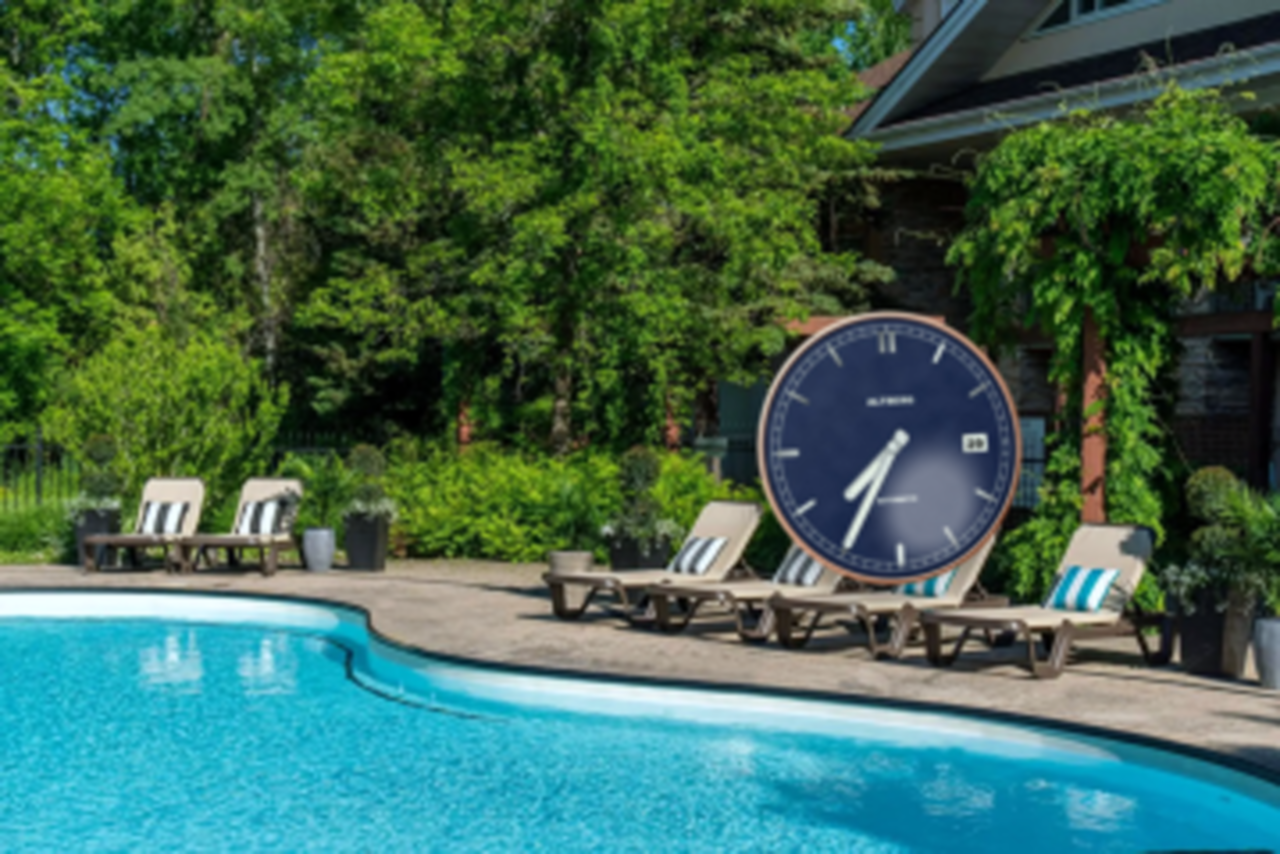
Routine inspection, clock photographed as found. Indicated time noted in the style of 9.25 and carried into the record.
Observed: 7.35
